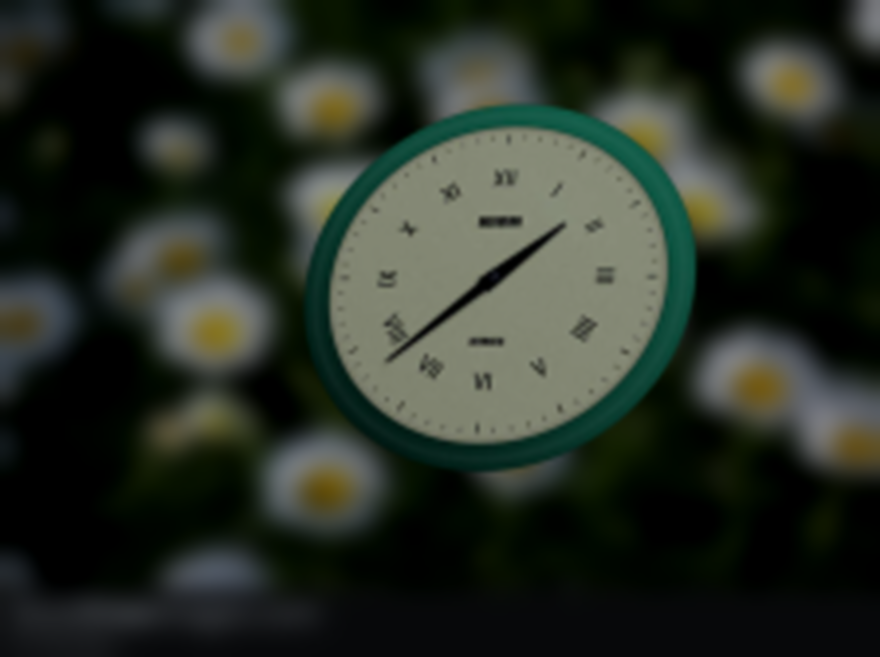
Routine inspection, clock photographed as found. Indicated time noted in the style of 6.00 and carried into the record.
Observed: 1.38
